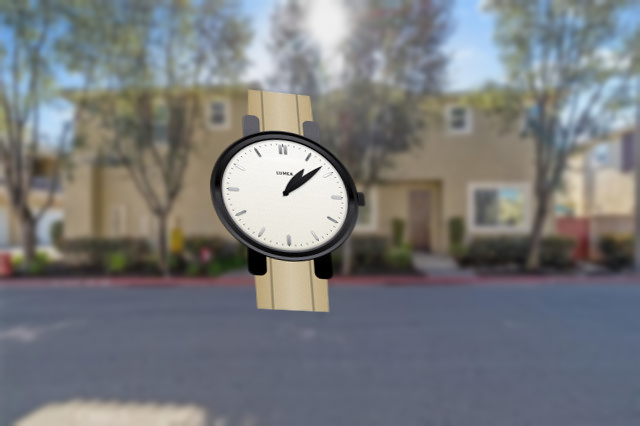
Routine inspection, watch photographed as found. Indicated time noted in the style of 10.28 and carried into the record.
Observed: 1.08
